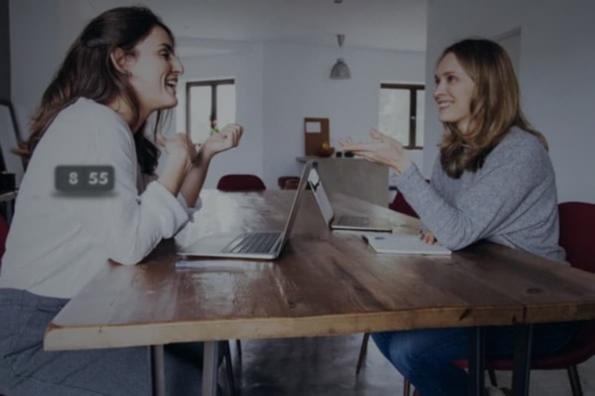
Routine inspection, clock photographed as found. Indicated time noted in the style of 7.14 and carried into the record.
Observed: 8.55
